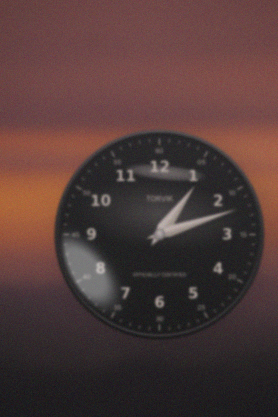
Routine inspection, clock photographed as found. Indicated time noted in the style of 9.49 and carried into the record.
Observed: 1.12
